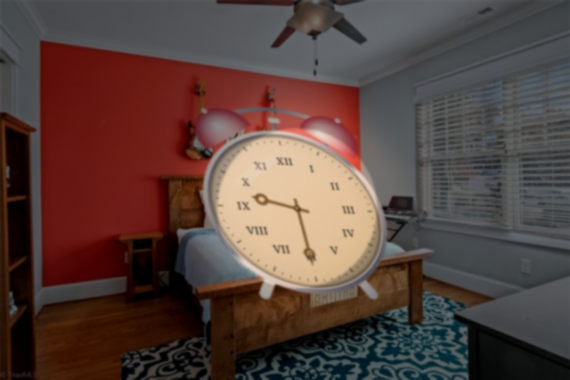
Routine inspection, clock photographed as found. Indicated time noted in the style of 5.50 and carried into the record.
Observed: 9.30
